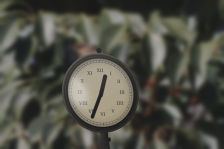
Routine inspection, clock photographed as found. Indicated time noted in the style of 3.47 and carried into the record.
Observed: 12.34
